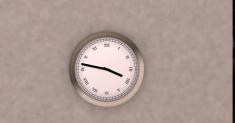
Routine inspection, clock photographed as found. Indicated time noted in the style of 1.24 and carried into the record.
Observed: 3.47
